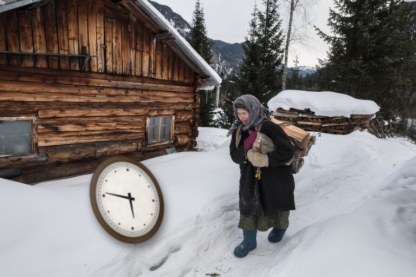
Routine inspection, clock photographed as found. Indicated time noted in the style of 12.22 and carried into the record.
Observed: 5.46
